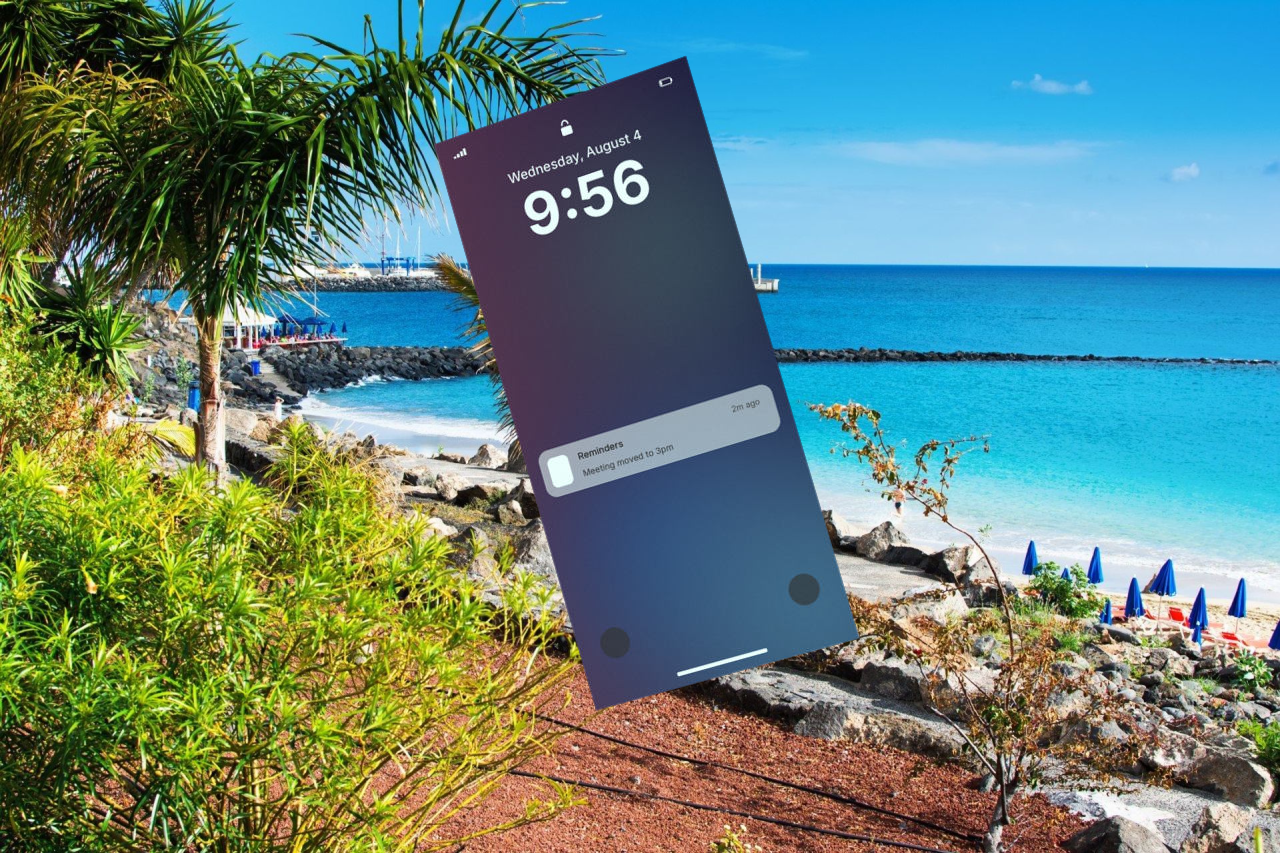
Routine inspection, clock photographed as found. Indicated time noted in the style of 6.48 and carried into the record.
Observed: 9.56
